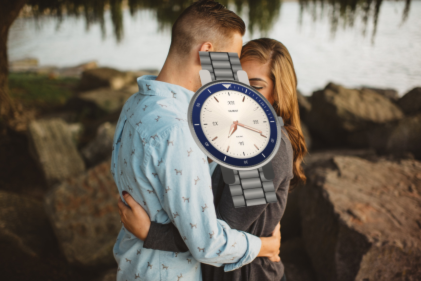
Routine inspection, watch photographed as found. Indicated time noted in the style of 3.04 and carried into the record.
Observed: 7.19
